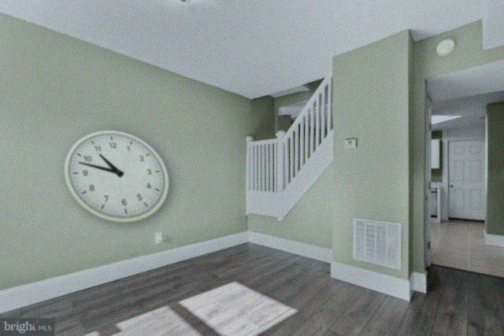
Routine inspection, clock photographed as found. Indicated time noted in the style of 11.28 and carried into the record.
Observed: 10.48
